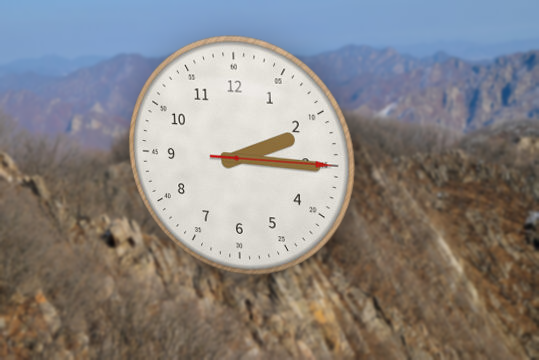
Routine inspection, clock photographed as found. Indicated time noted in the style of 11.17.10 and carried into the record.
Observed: 2.15.15
